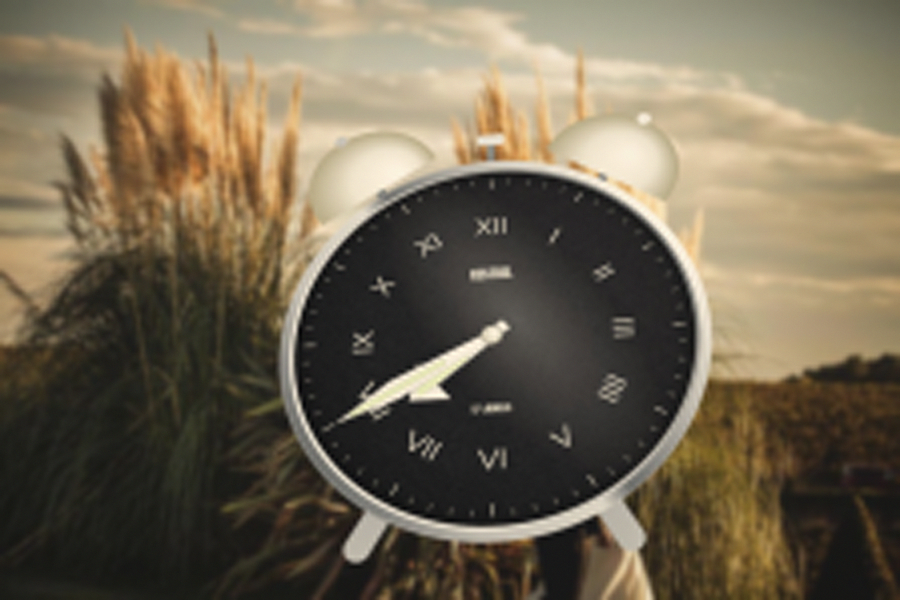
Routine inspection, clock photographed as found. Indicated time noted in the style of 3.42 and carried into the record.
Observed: 7.40
